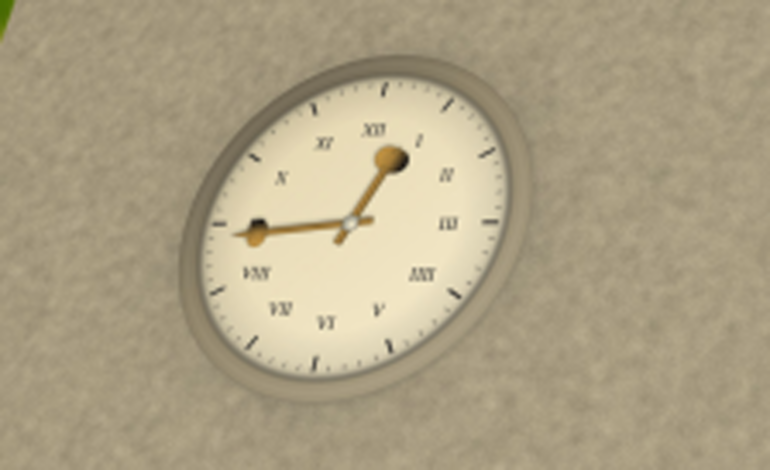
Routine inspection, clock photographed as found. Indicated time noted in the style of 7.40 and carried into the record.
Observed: 12.44
